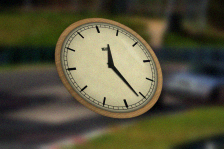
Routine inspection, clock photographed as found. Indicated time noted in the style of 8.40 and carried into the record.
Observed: 12.26
